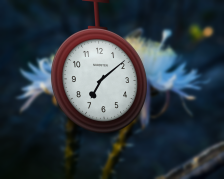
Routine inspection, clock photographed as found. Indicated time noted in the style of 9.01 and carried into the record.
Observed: 7.09
